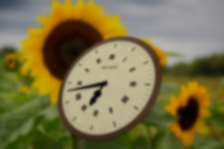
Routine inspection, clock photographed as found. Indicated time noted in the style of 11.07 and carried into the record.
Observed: 6.43
